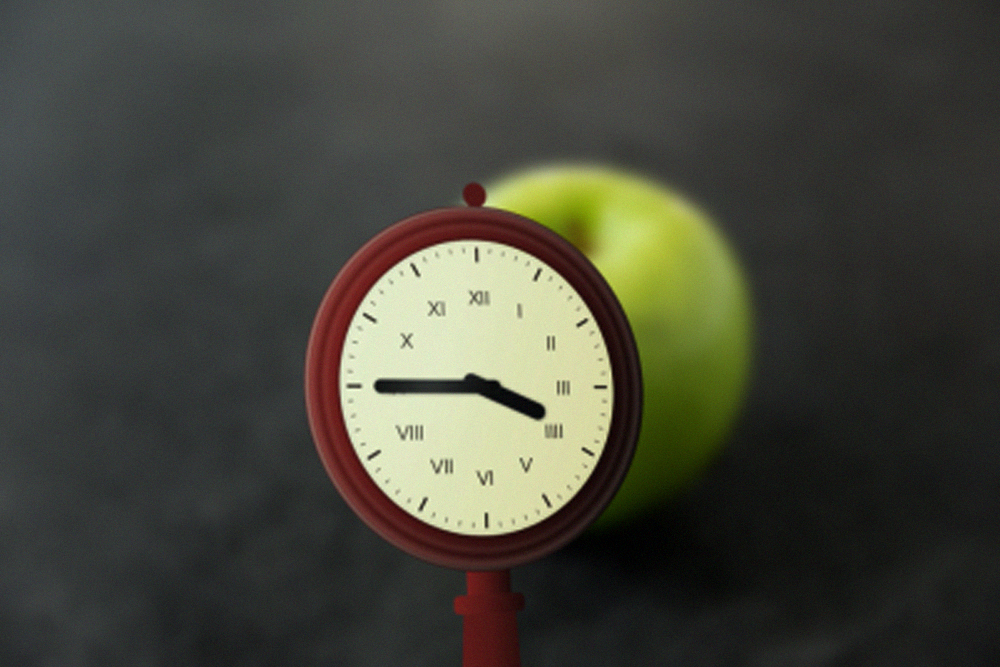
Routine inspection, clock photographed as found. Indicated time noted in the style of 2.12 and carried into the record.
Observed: 3.45
